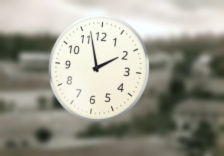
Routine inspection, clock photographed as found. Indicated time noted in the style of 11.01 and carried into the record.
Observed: 1.57
